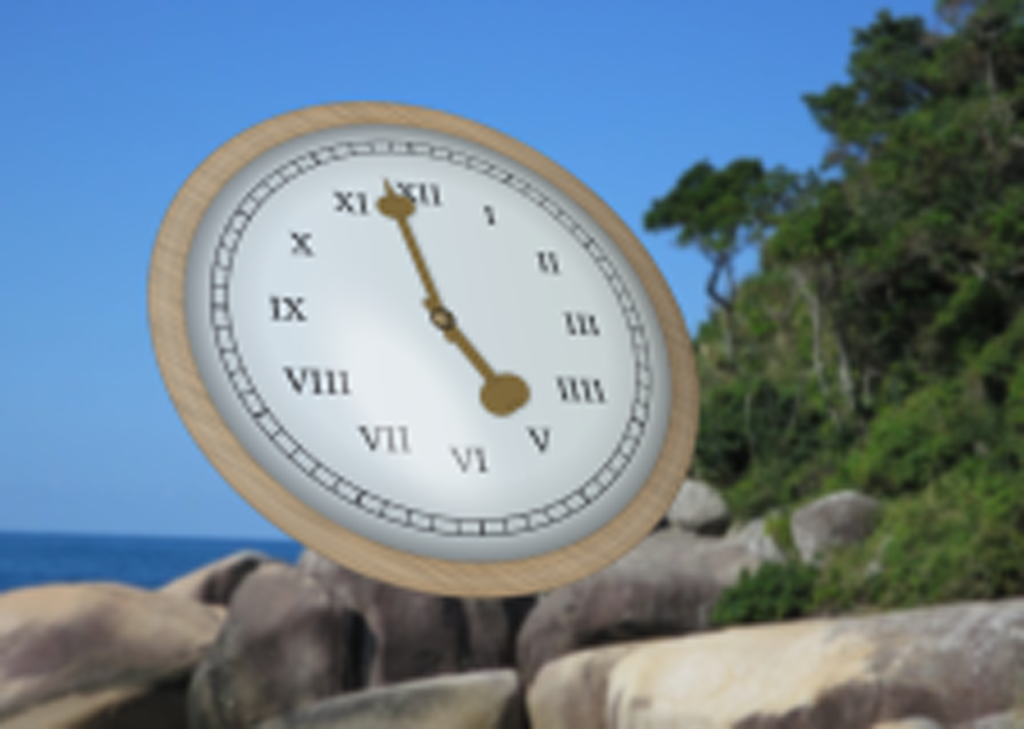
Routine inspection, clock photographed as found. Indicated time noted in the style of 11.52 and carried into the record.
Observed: 4.58
